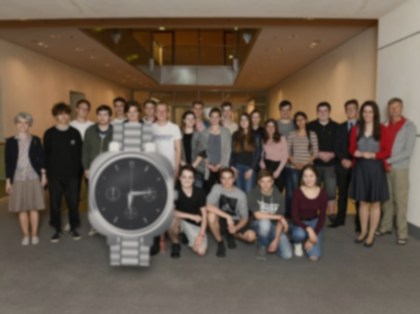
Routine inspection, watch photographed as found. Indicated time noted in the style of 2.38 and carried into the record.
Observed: 6.14
